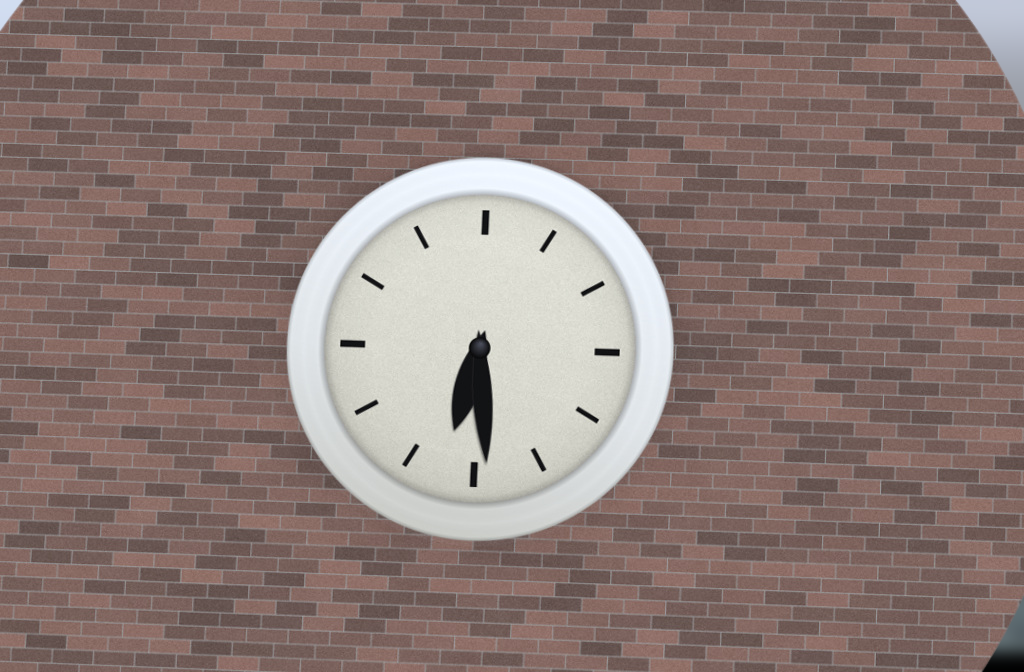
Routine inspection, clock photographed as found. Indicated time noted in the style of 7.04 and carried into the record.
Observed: 6.29
